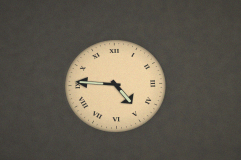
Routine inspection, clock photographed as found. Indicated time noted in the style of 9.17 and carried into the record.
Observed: 4.46
